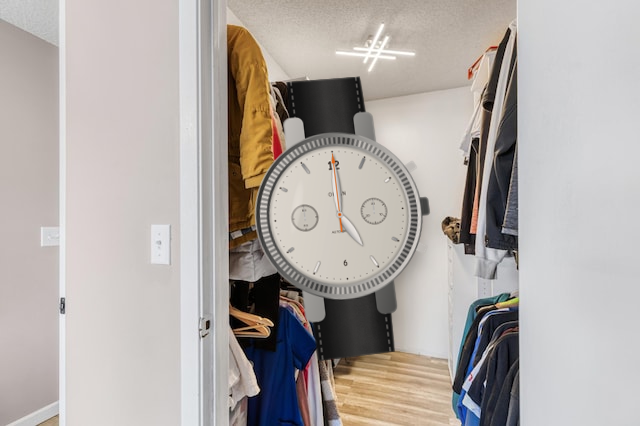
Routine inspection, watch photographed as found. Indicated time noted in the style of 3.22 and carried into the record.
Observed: 5.00
